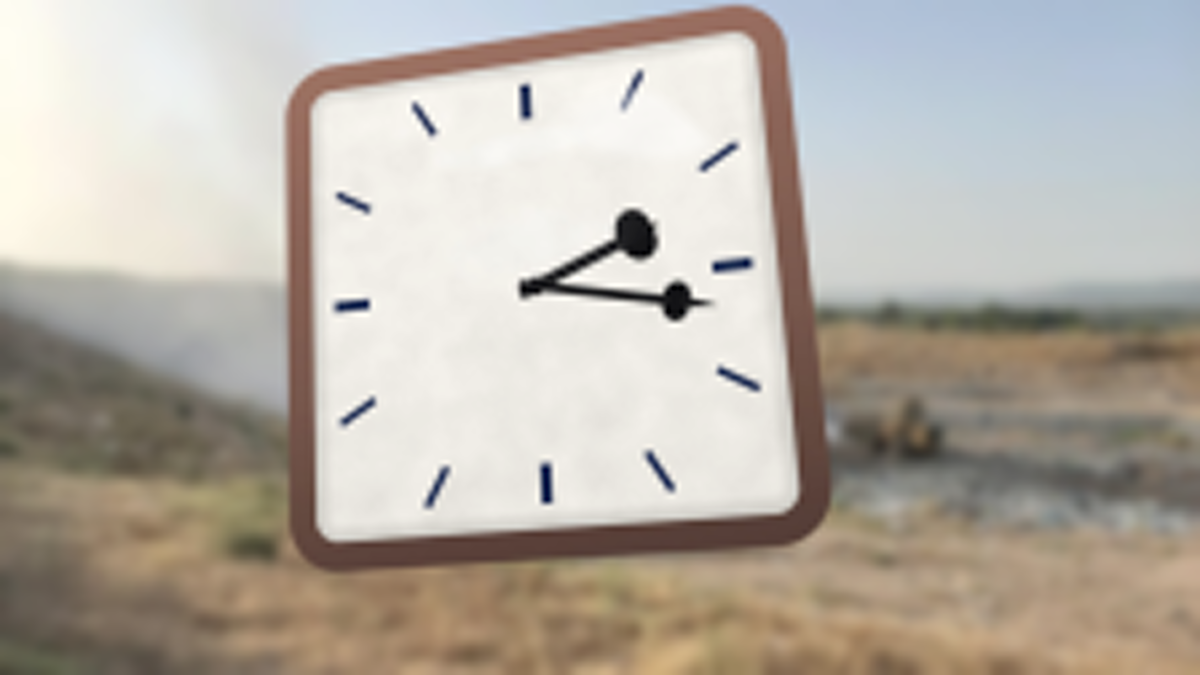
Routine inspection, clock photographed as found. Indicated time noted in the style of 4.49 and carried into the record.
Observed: 2.17
